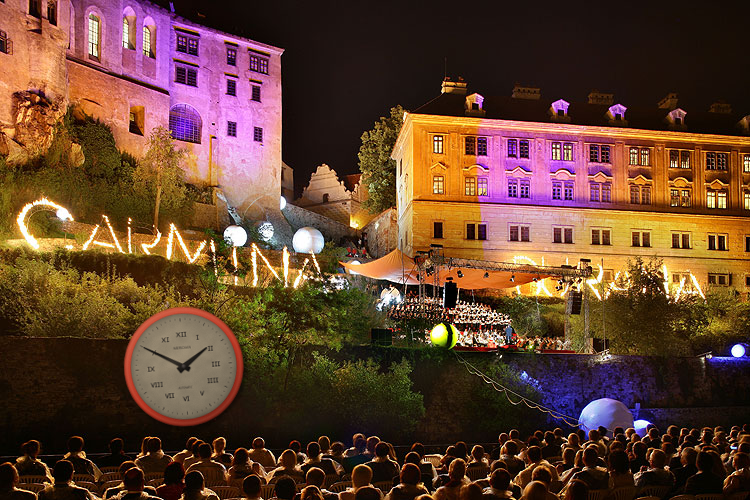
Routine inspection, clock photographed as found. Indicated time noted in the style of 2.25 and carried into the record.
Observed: 1.50
